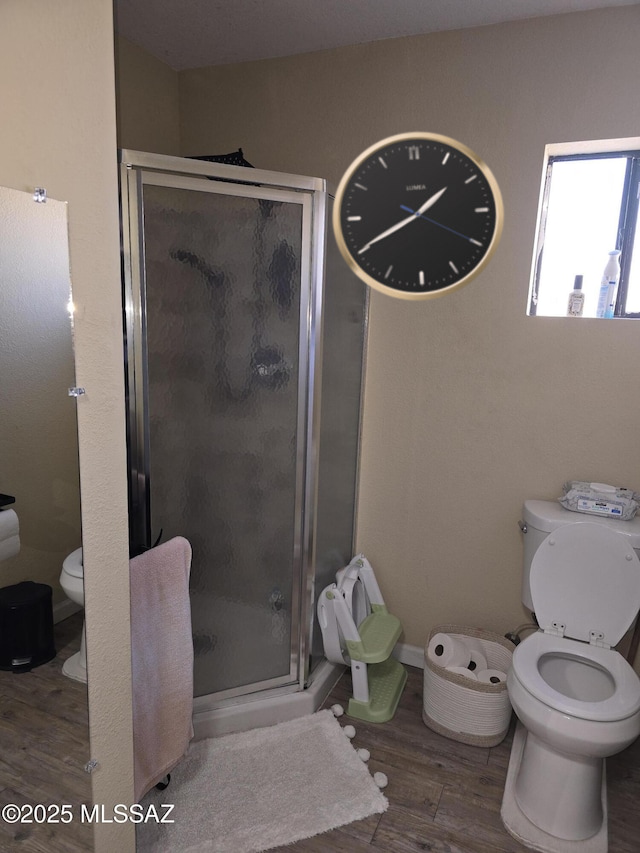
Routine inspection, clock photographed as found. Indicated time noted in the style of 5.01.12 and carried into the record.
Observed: 1.40.20
